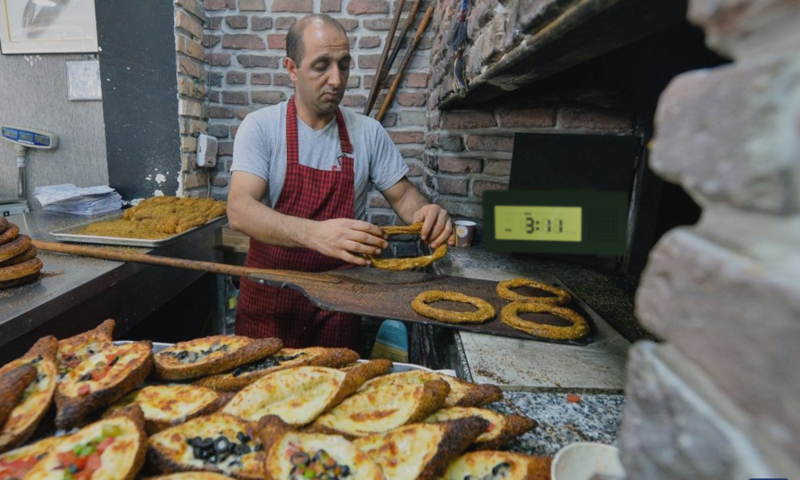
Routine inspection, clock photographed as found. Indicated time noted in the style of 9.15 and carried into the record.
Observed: 3.11
